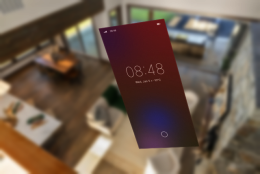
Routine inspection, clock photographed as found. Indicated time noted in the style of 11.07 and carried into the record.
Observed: 8.48
